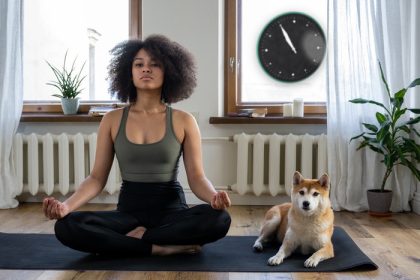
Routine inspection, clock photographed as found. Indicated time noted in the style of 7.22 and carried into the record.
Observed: 10.55
